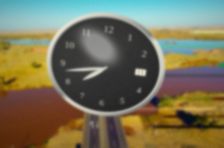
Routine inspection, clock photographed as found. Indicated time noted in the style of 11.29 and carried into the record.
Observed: 7.43
